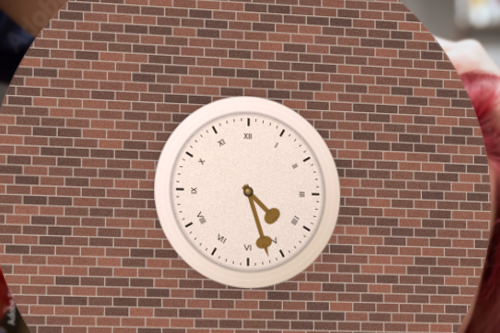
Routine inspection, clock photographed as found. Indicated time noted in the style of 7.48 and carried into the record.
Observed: 4.27
